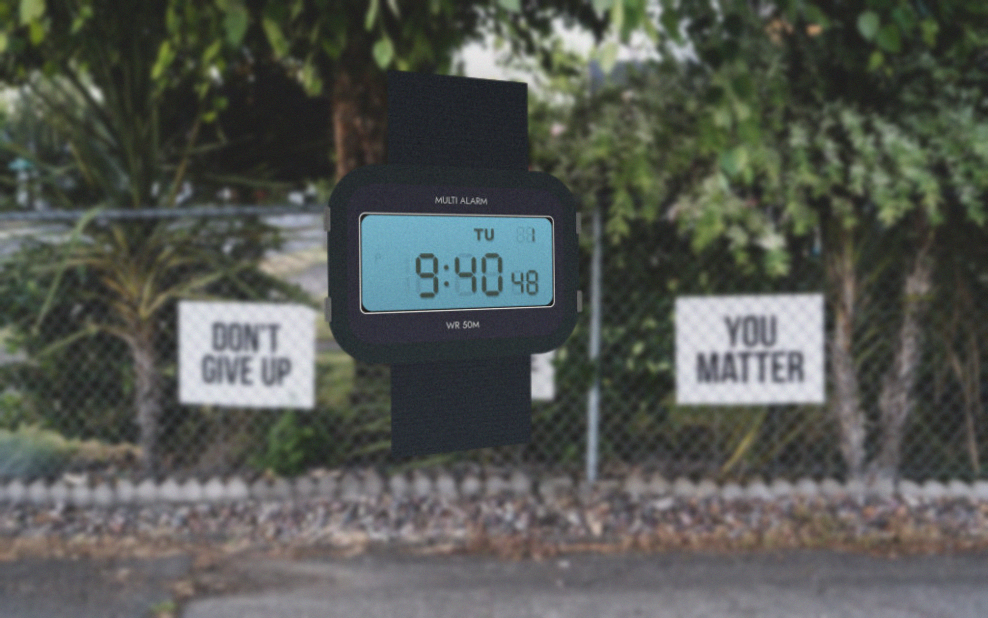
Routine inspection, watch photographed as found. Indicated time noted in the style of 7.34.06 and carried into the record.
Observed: 9.40.48
